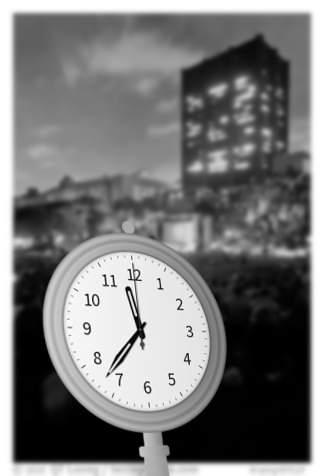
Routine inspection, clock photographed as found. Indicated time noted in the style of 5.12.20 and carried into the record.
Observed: 11.37.00
